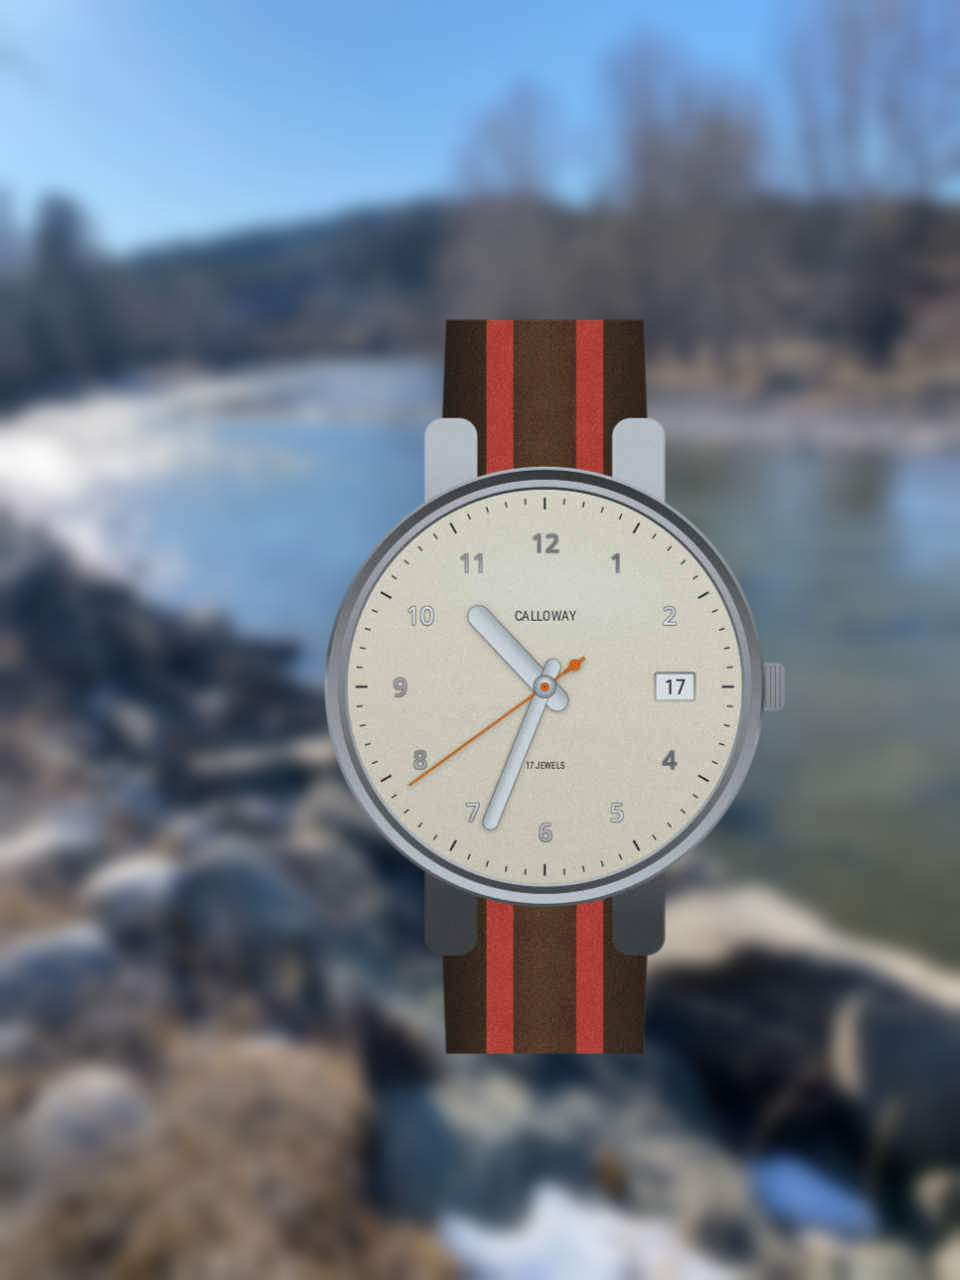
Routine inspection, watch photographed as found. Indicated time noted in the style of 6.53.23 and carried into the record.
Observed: 10.33.39
